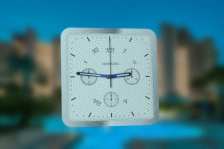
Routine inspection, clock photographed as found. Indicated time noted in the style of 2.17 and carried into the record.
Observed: 2.46
